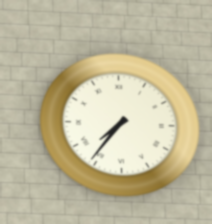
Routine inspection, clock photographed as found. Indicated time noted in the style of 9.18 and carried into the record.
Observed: 7.36
